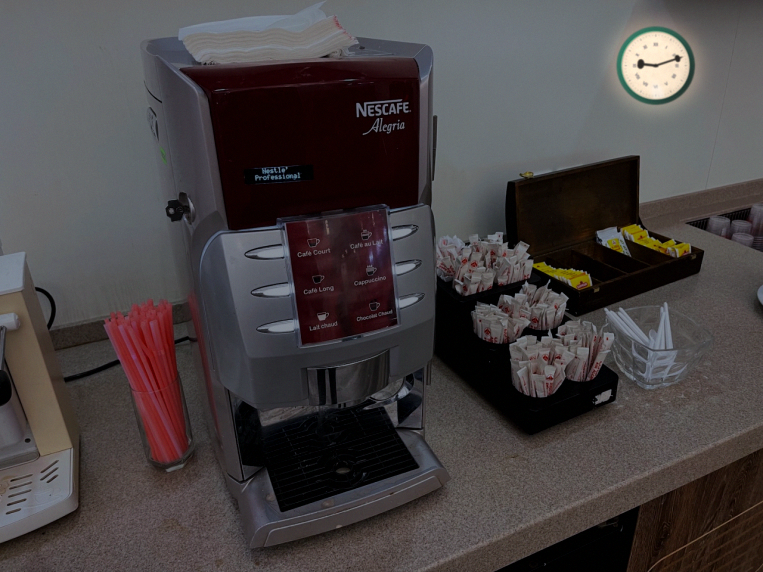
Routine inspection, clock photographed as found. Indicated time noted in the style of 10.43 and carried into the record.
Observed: 9.12
